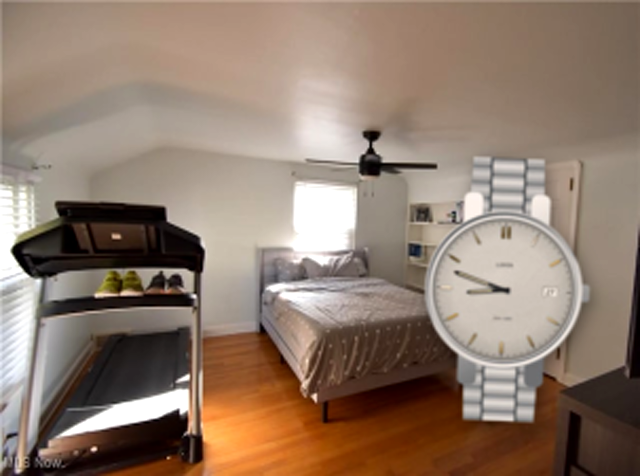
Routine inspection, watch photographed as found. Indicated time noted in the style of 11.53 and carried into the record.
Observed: 8.48
